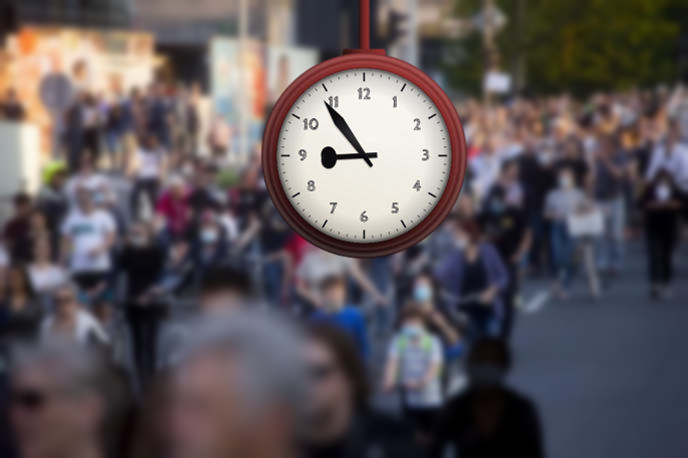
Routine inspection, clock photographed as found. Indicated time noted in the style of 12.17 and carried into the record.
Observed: 8.54
